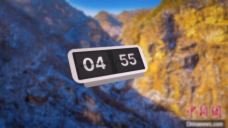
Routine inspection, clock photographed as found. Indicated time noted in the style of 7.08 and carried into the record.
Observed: 4.55
